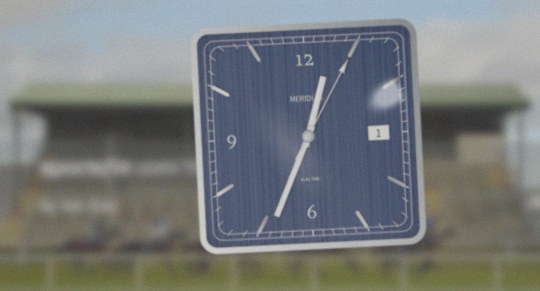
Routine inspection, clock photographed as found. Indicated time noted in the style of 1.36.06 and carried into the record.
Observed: 12.34.05
